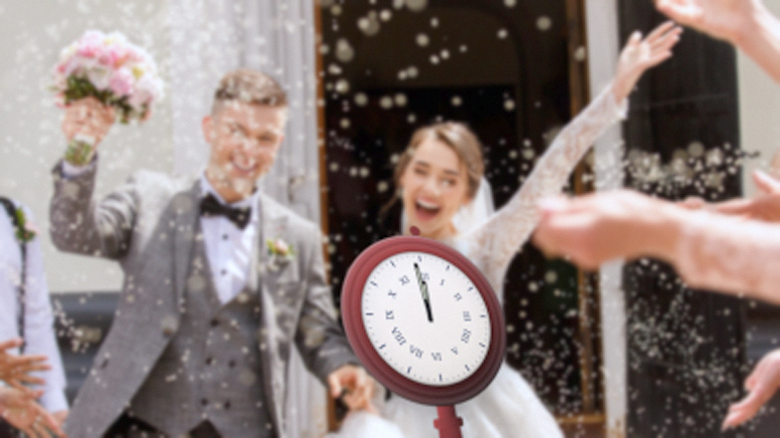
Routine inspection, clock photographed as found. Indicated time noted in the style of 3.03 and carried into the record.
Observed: 11.59
